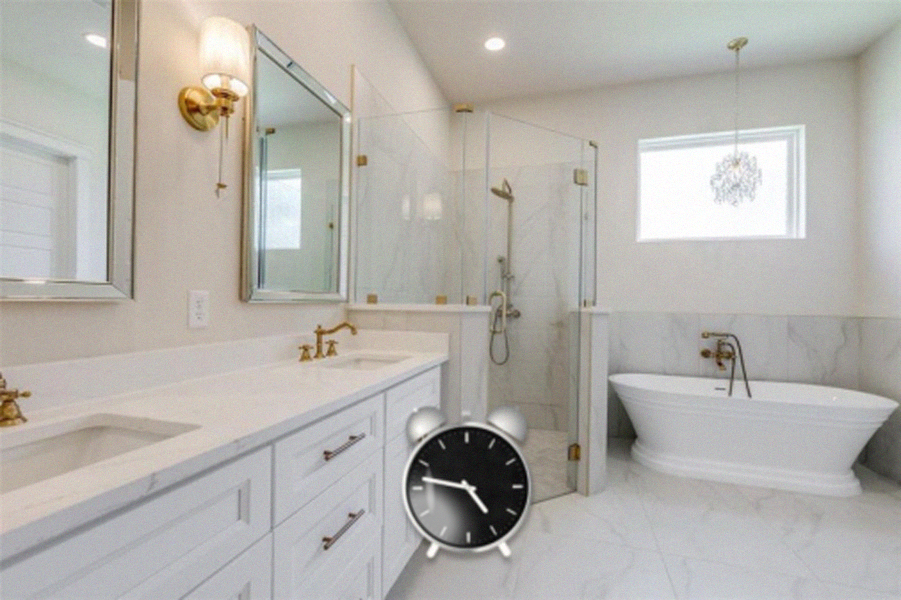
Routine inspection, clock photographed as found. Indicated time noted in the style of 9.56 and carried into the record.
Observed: 4.47
